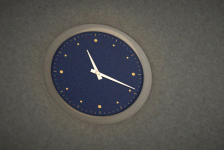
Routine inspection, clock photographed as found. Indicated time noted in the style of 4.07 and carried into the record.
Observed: 11.19
